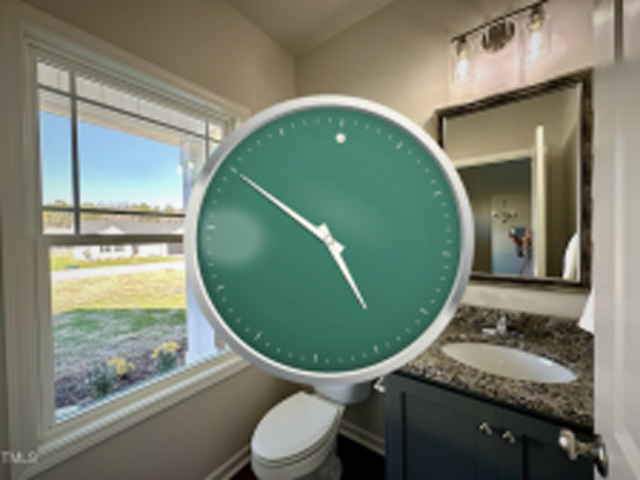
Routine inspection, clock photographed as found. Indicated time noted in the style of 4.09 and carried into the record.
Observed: 4.50
